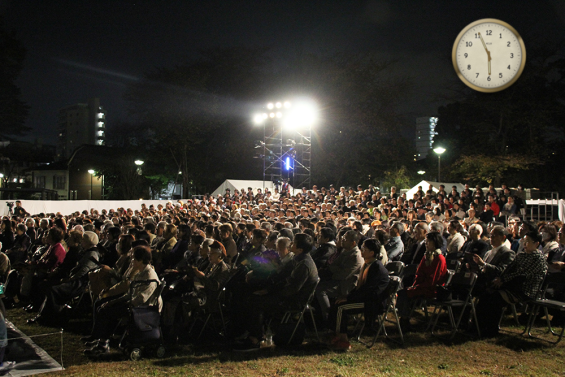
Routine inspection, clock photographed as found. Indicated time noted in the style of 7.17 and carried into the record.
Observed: 5.56
